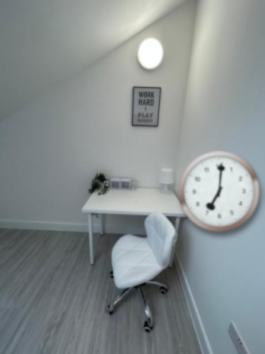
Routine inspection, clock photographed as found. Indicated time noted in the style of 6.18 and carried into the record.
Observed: 7.01
